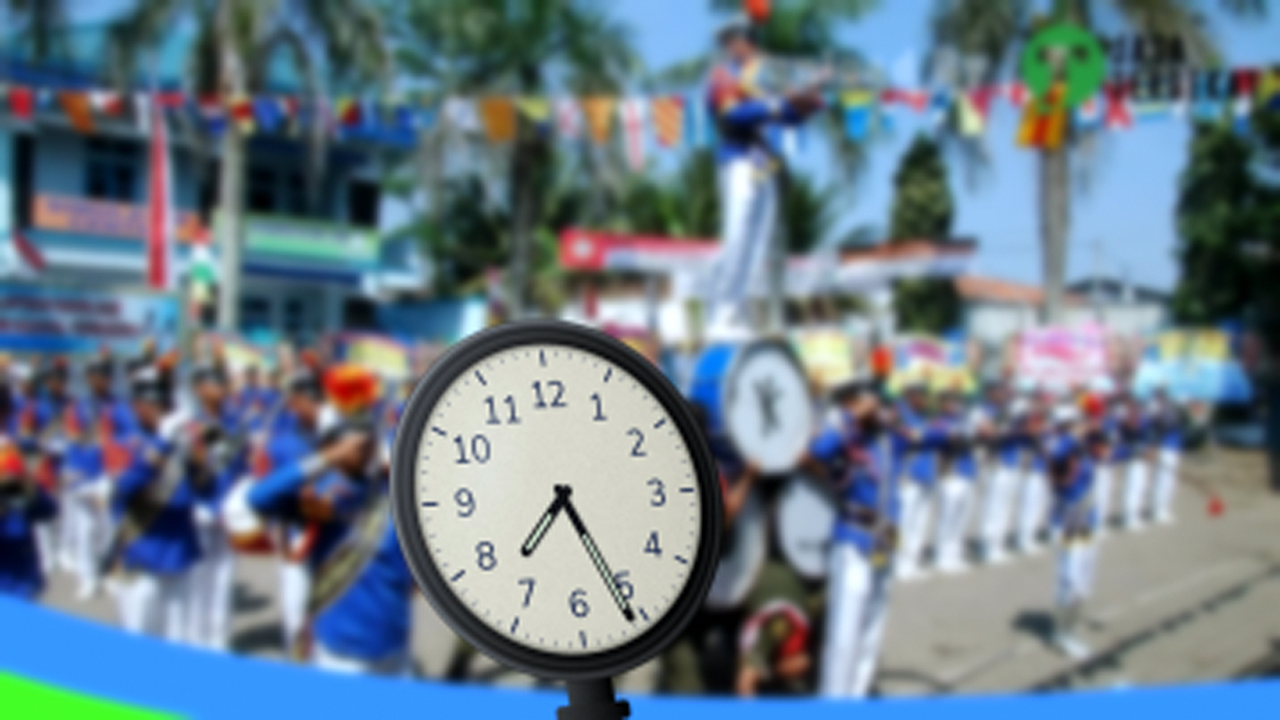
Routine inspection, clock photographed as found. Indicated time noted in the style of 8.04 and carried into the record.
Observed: 7.26
